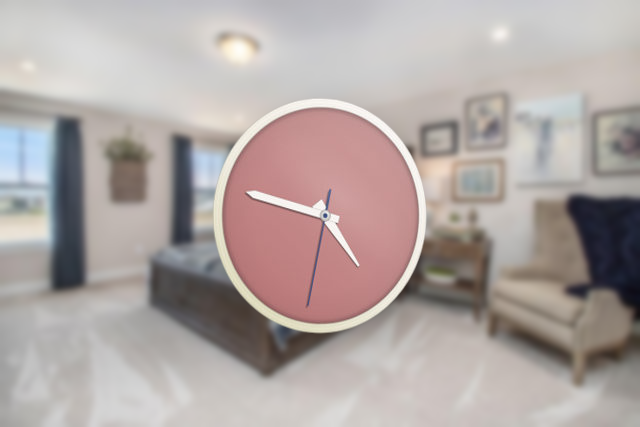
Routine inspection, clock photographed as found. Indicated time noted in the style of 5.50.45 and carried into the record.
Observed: 4.47.32
